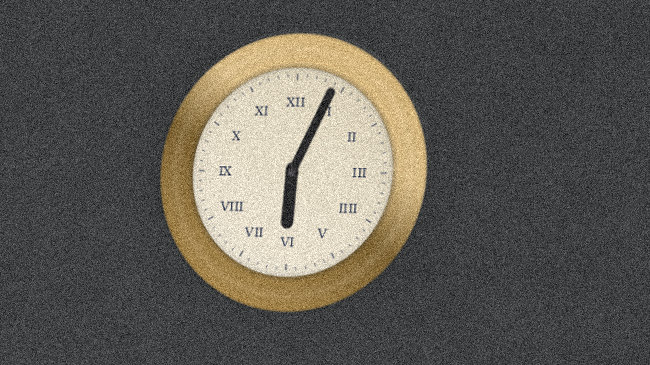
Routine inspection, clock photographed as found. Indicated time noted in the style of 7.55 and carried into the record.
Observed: 6.04
